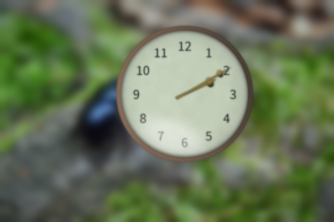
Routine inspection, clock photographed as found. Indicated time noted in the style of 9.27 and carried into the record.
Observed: 2.10
